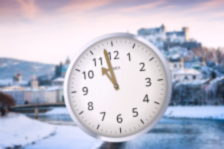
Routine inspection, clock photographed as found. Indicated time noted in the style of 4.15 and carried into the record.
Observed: 10.58
